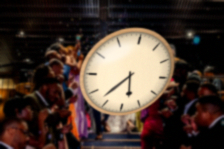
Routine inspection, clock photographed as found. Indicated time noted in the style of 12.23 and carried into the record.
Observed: 5.37
